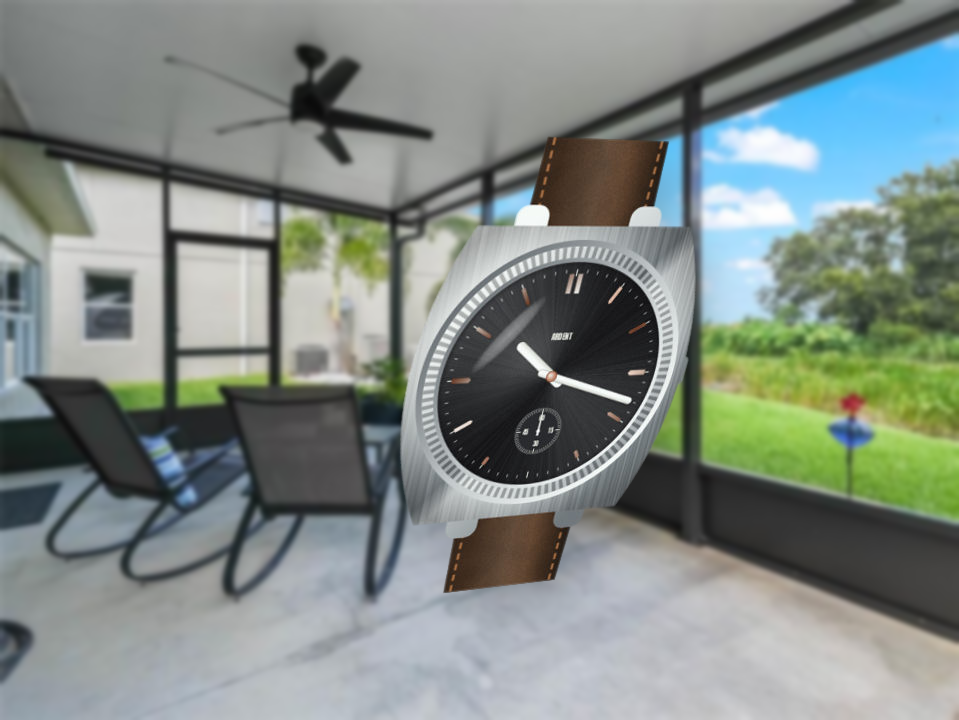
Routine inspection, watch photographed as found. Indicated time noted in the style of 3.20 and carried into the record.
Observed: 10.18
